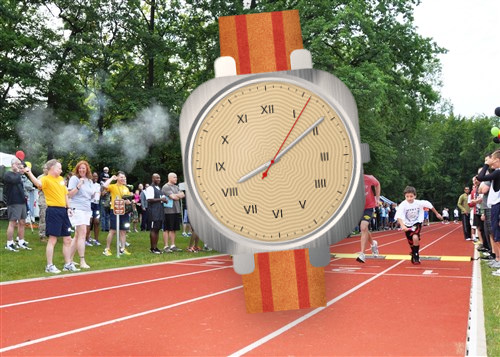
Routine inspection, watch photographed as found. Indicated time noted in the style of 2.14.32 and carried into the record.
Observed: 8.09.06
